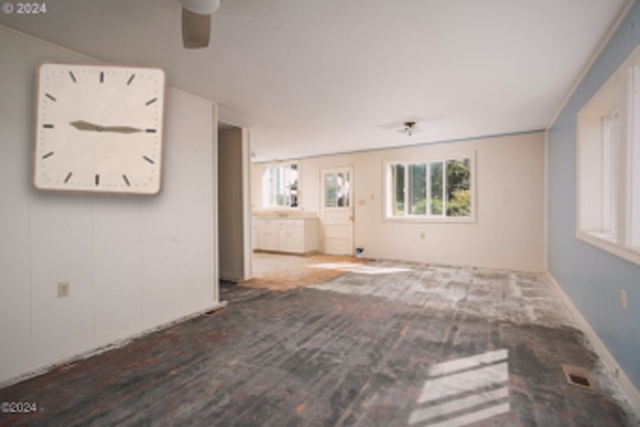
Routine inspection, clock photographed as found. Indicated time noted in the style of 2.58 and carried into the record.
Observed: 9.15
